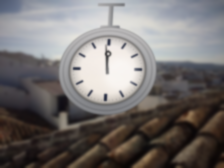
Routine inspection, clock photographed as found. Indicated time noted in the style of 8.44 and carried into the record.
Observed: 11.59
